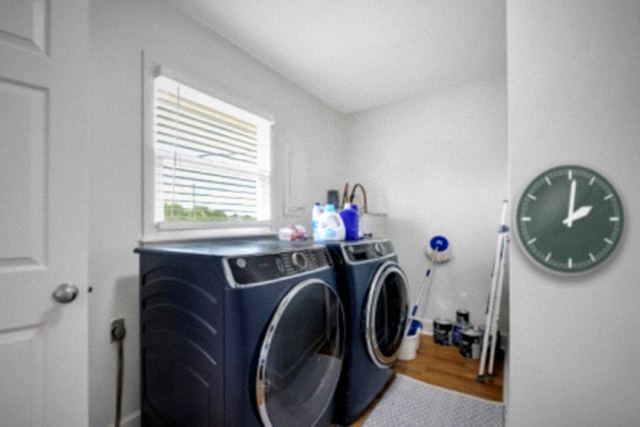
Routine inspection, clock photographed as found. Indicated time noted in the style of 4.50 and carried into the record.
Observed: 2.01
